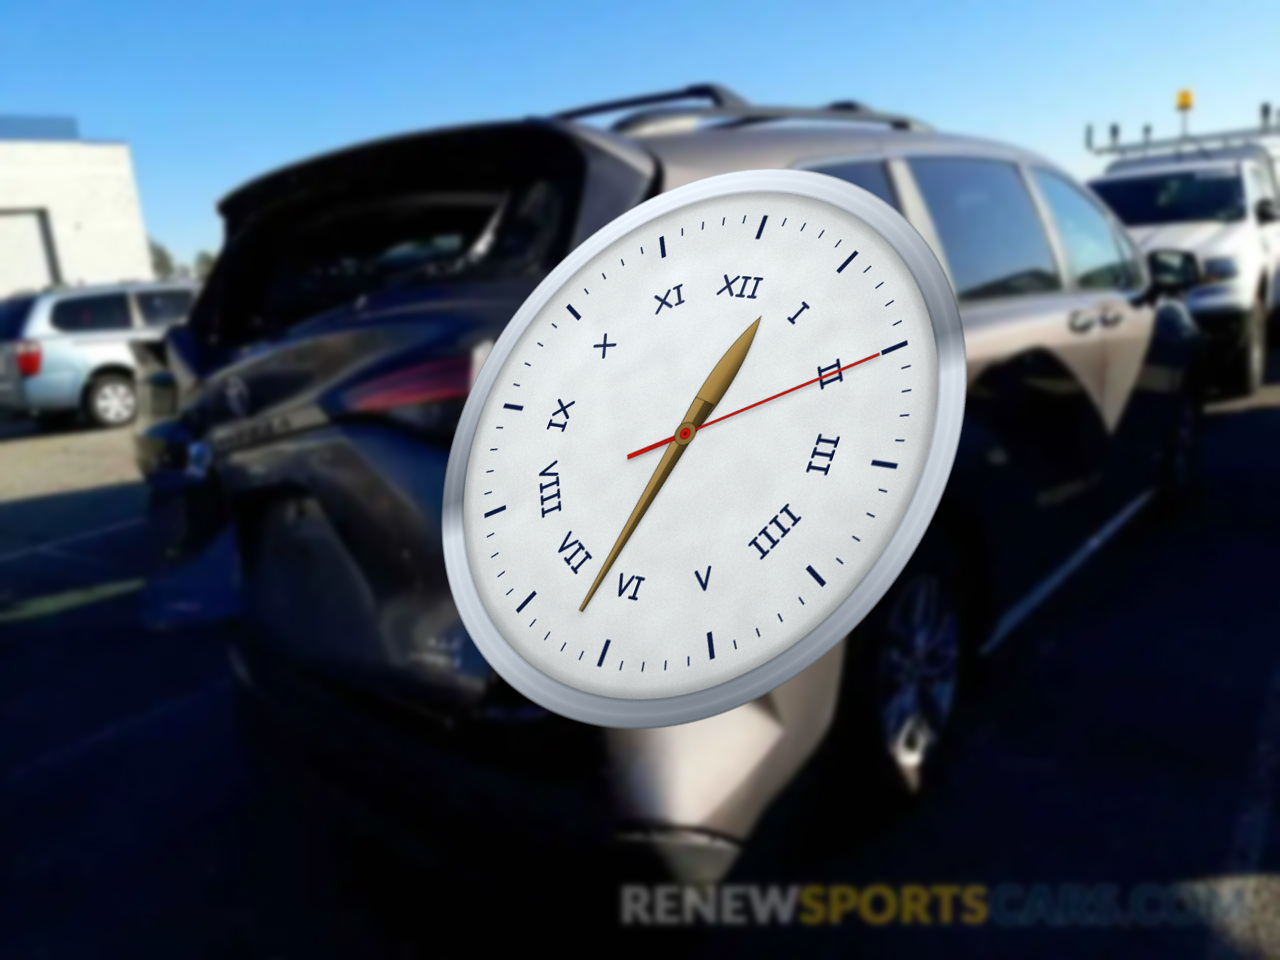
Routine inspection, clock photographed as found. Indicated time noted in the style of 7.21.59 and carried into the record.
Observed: 12.32.10
